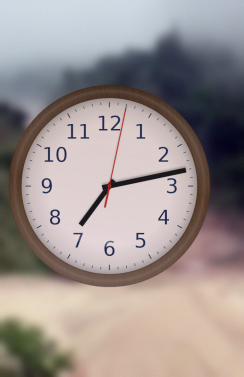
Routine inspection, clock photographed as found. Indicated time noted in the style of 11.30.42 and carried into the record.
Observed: 7.13.02
